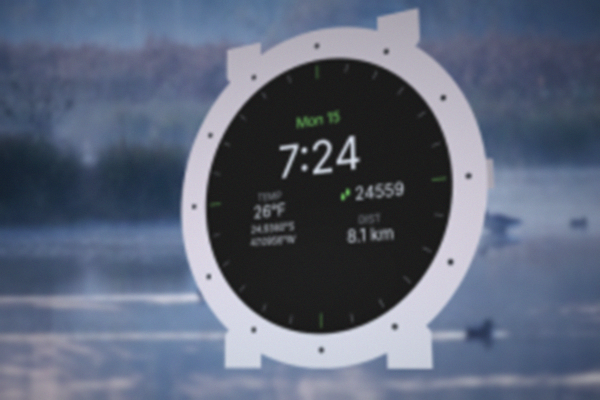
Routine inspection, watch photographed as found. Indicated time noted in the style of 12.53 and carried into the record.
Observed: 7.24
